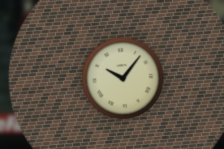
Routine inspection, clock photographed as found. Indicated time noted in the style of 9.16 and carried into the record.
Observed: 10.07
